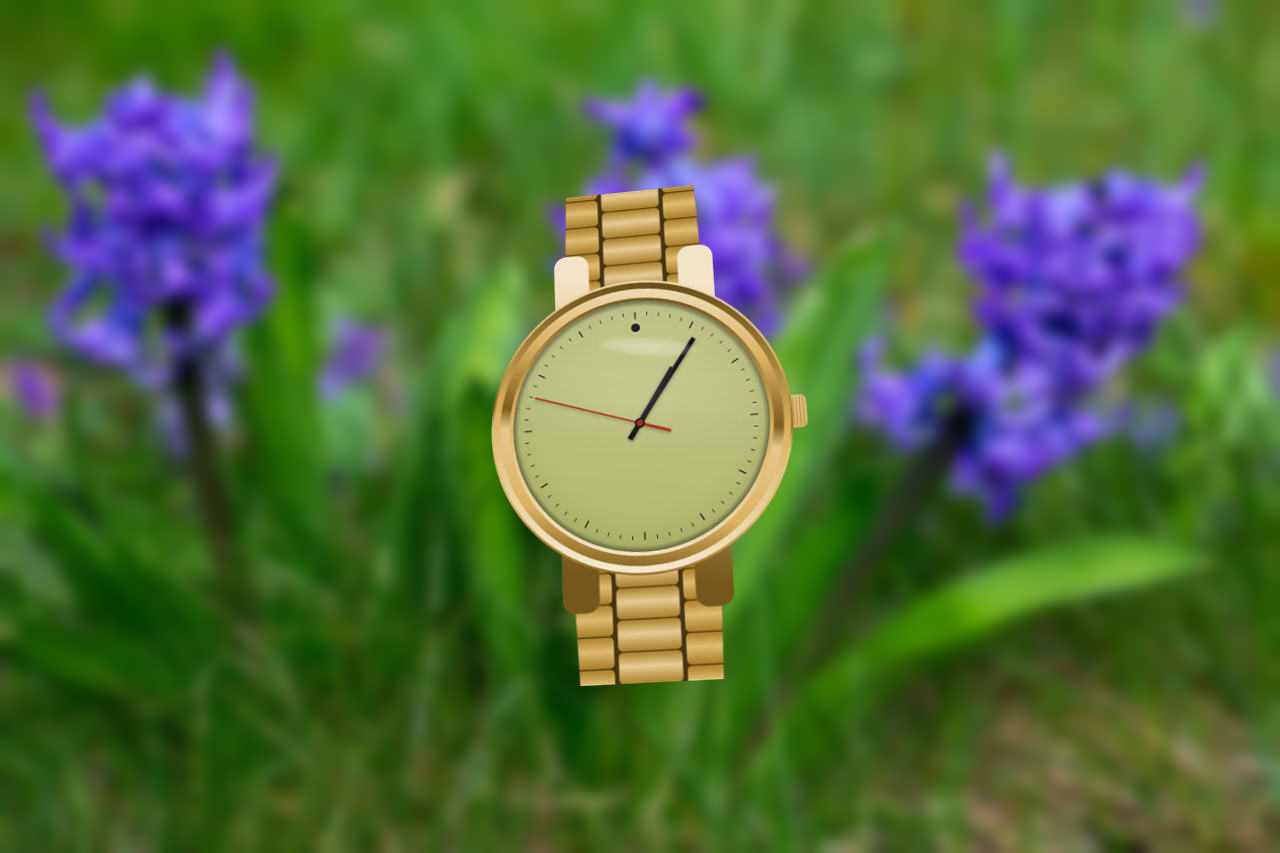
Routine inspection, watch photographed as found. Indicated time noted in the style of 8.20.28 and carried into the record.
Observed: 1.05.48
